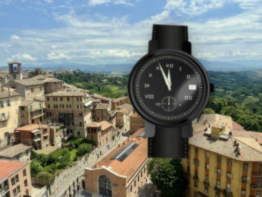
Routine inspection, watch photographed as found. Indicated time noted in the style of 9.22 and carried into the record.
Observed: 11.56
